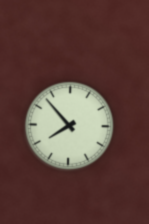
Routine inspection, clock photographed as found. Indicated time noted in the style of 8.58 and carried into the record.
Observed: 7.53
